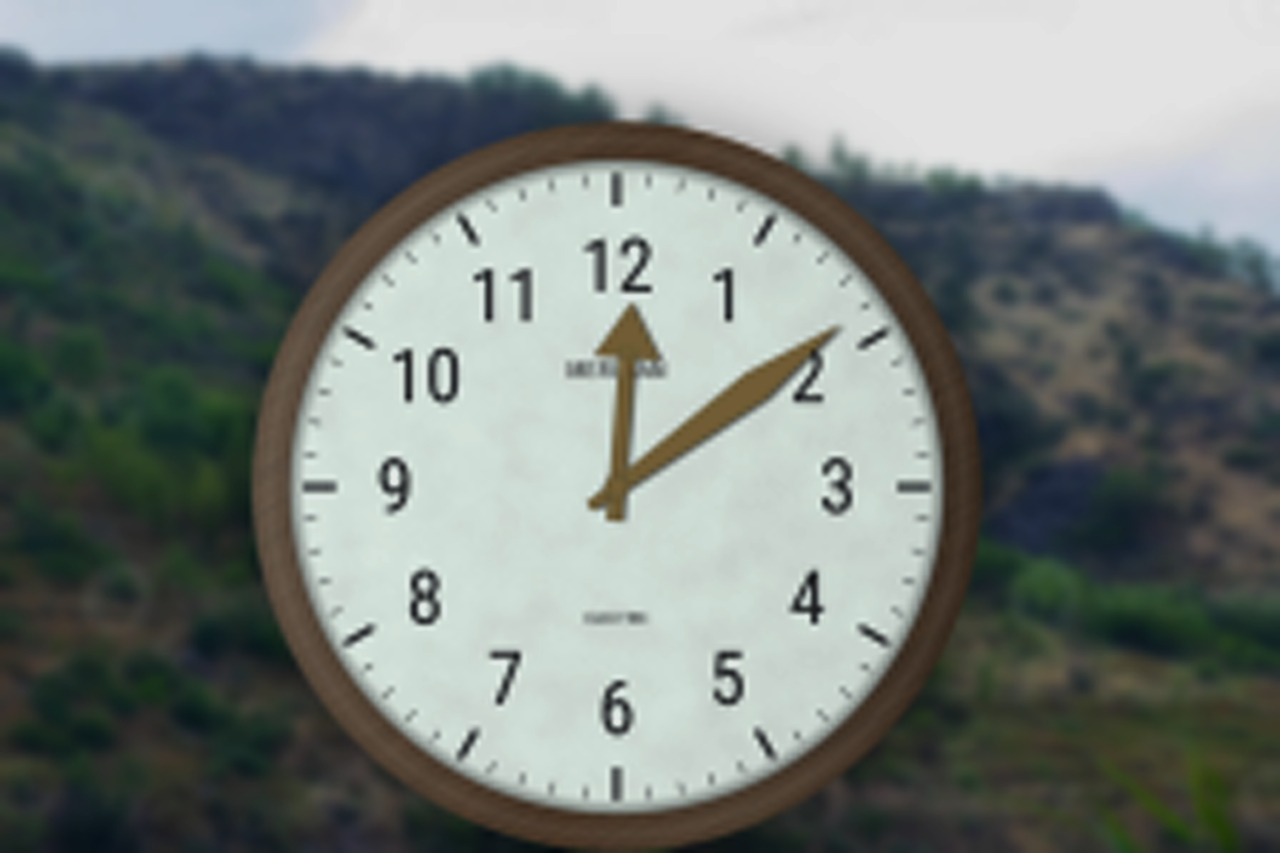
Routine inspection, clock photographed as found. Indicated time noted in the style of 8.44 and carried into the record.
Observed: 12.09
